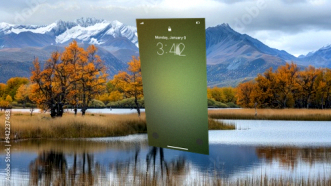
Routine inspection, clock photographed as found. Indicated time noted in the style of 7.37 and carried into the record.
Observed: 3.42
